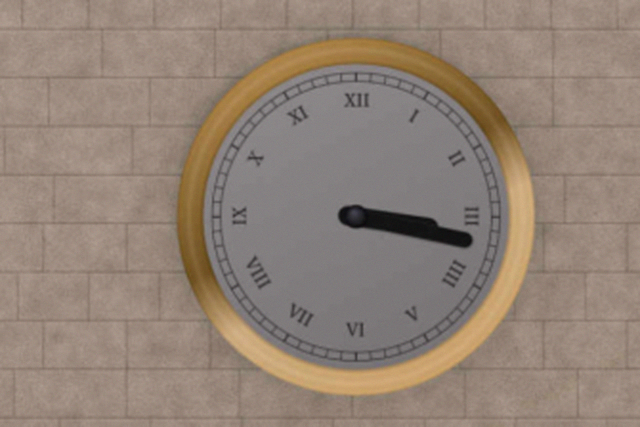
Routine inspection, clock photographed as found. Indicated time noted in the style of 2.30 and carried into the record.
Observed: 3.17
